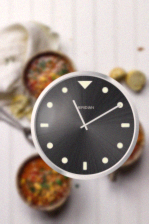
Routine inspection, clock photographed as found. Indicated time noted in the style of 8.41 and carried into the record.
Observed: 11.10
